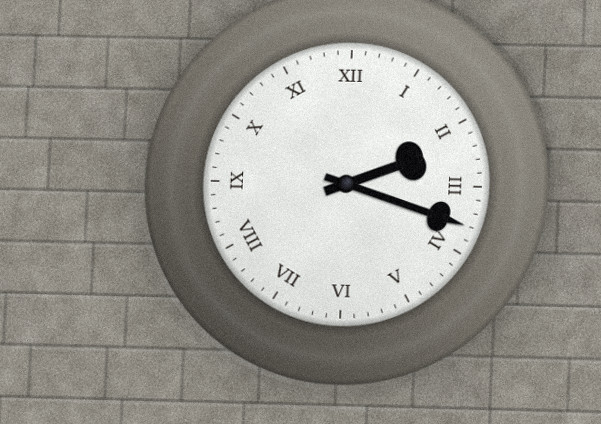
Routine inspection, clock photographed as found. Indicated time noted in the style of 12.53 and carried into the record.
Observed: 2.18
